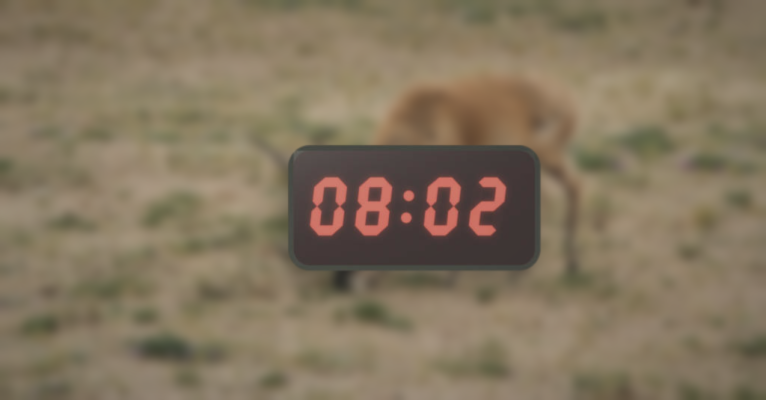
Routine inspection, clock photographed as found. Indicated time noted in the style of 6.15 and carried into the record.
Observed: 8.02
